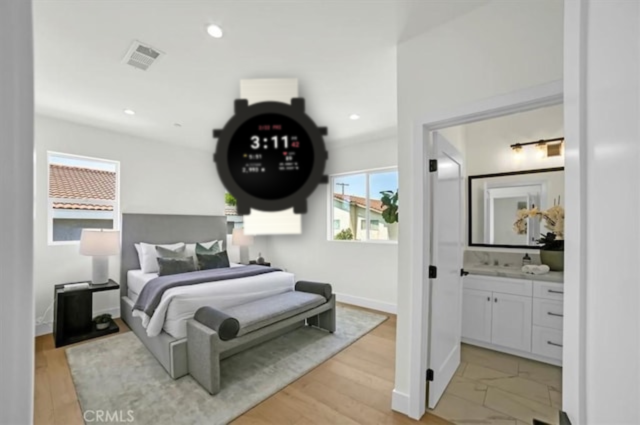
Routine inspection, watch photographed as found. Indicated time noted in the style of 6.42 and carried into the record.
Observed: 3.11
